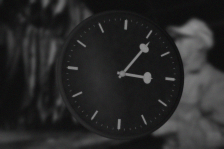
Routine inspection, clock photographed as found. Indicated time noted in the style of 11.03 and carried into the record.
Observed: 3.06
